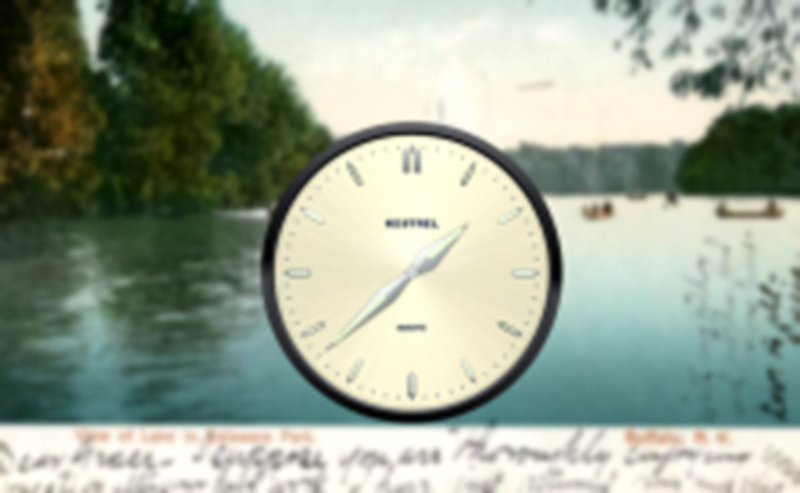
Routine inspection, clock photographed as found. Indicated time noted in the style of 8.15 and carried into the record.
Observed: 1.38
